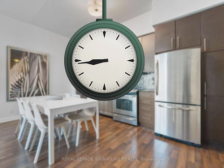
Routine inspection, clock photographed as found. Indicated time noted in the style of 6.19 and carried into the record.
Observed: 8.44
